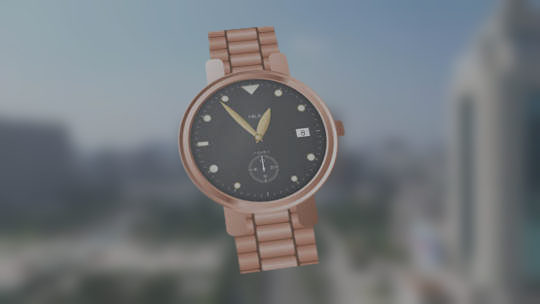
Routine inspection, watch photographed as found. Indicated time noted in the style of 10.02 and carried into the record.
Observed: 12.54
